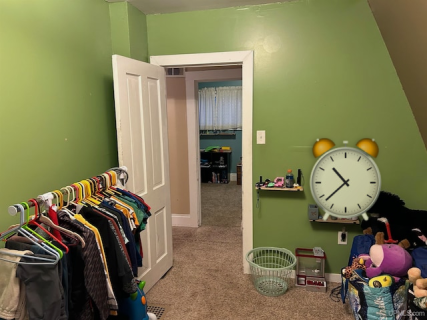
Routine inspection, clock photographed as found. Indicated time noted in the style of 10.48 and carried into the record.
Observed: 10.38
